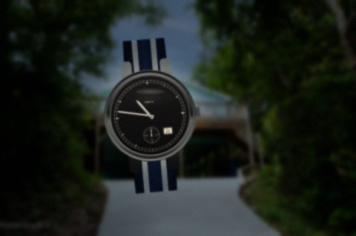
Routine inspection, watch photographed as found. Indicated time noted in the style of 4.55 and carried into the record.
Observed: 10.47
